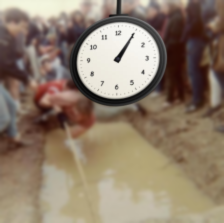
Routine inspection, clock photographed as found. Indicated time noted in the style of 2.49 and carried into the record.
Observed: 1.05
